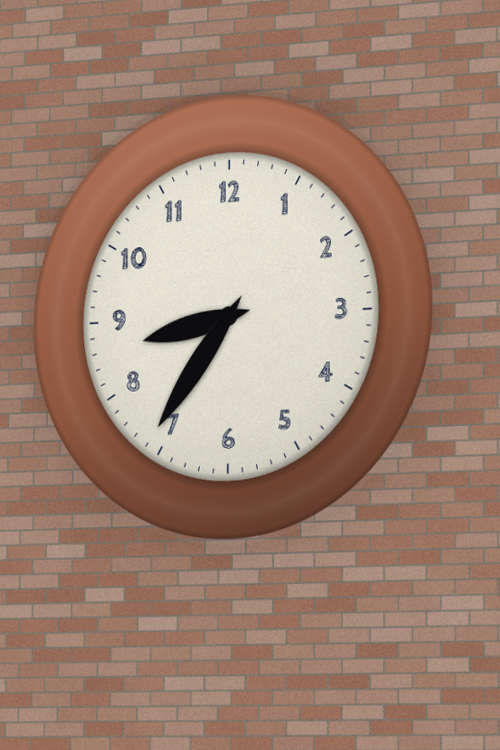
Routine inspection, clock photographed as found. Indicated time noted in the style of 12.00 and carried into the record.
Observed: 8.36
